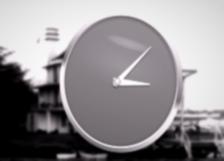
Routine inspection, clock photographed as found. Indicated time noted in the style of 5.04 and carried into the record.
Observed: 3.08
